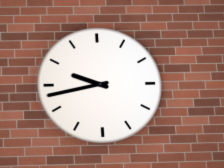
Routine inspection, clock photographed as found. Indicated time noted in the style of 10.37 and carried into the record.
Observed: 9.43
